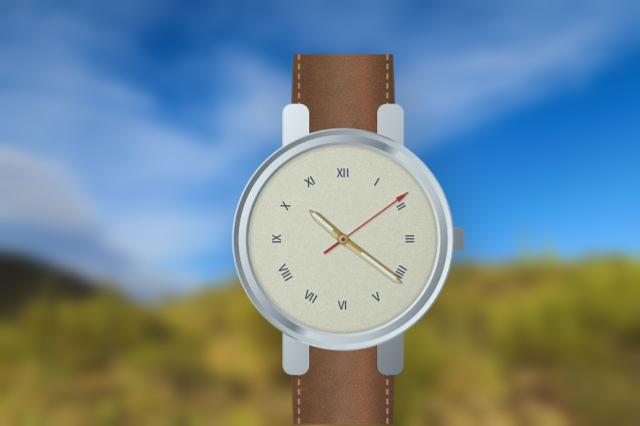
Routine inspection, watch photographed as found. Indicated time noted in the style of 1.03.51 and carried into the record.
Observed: 10.21.09
